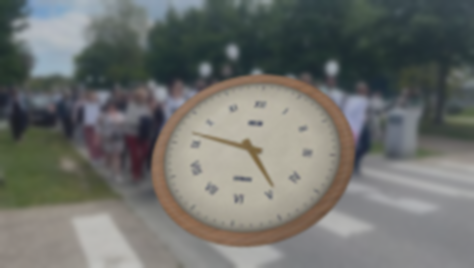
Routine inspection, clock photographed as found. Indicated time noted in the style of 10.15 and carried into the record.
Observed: 4.47
